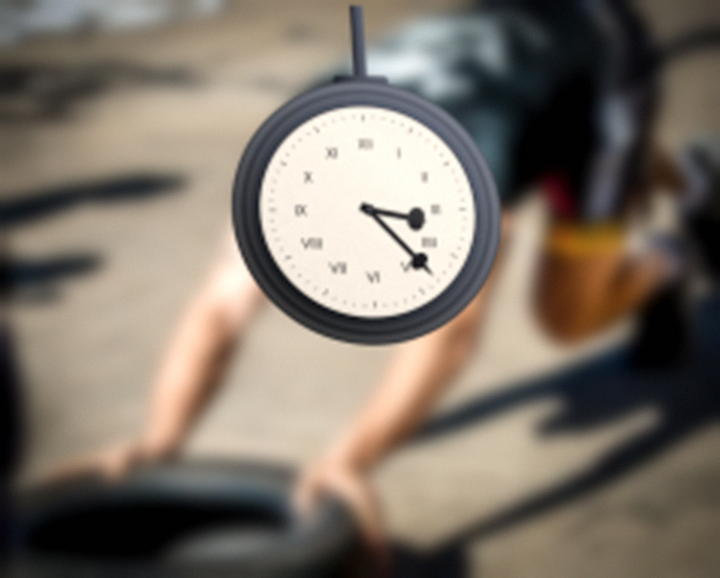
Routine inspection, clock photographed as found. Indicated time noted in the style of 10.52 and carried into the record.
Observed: 3.23
